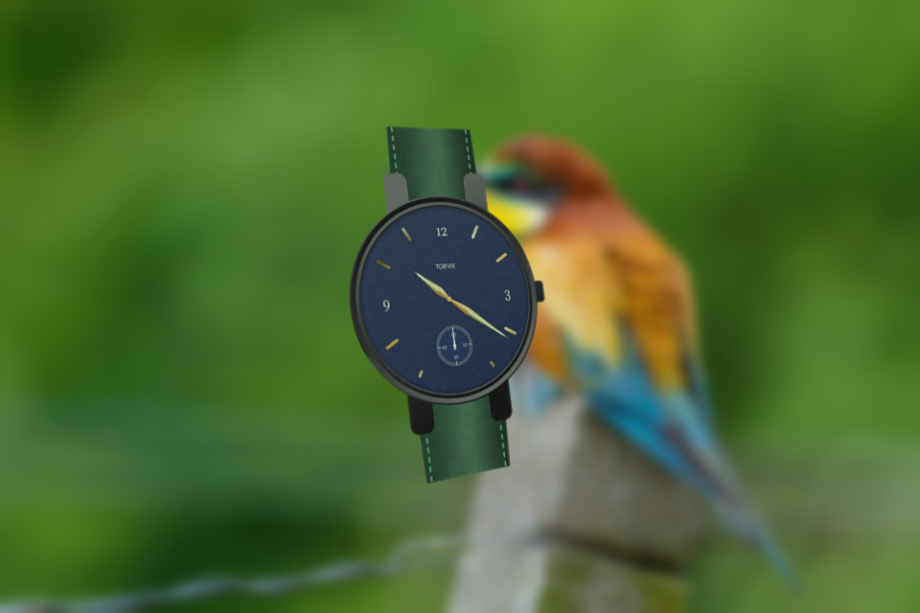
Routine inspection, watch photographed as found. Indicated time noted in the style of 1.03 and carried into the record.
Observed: 10.21
